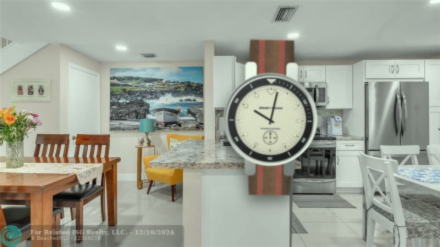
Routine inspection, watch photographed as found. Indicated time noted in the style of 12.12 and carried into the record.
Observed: 10.02
